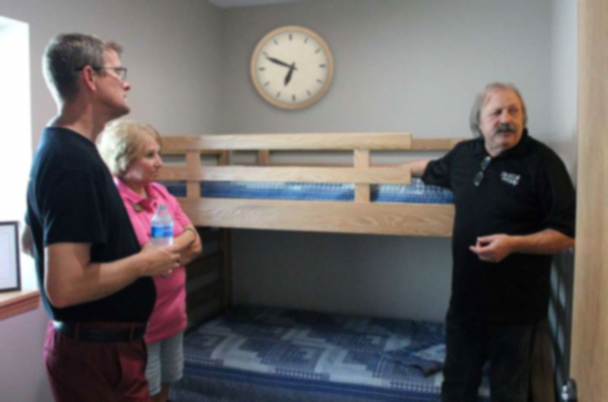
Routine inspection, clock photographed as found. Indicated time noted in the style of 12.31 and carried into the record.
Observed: 6.49
